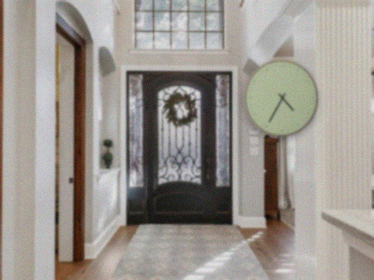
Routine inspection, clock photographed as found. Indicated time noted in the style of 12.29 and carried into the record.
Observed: 4.35
